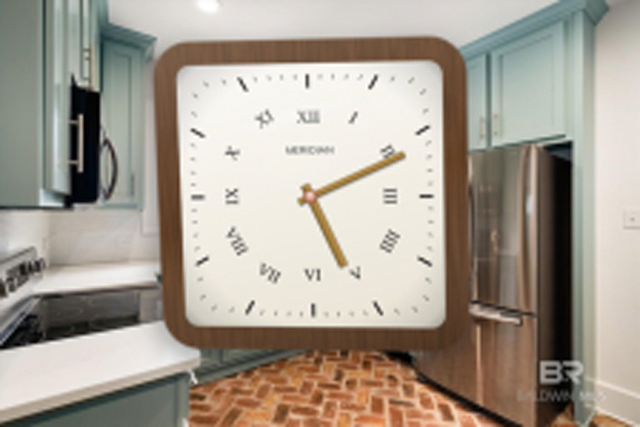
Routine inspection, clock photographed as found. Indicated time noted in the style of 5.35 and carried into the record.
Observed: 5.11
